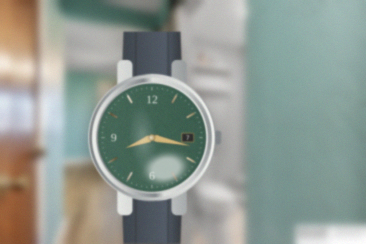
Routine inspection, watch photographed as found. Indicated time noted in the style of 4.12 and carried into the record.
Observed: 8.17
